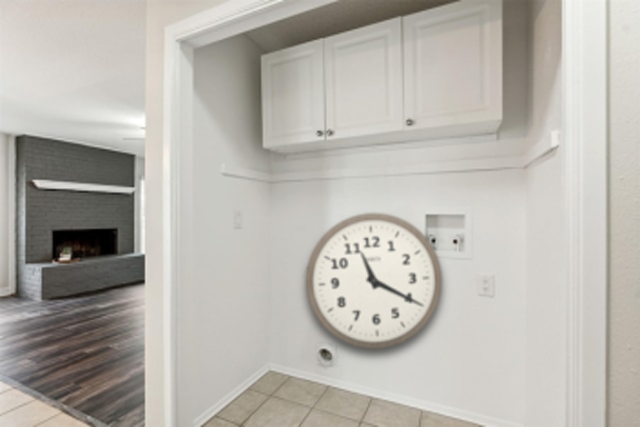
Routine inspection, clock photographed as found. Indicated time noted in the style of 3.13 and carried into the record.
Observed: 11.20
